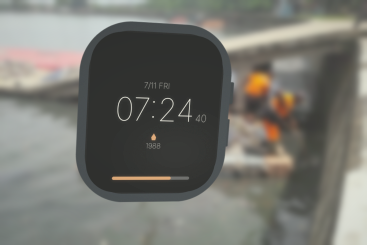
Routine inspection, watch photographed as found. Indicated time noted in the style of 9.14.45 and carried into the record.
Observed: 7.24.40
